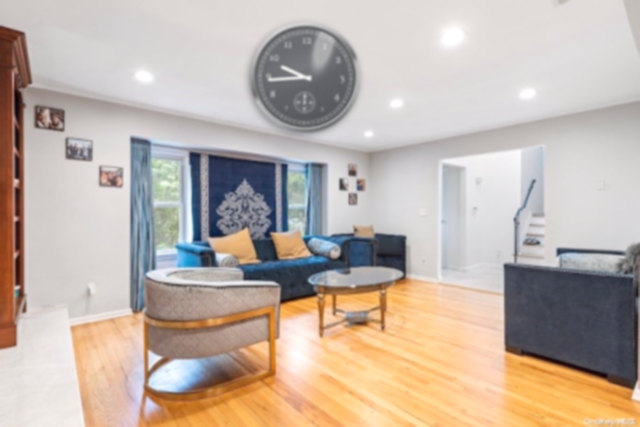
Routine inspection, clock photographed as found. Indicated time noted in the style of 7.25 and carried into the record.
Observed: 9.44
